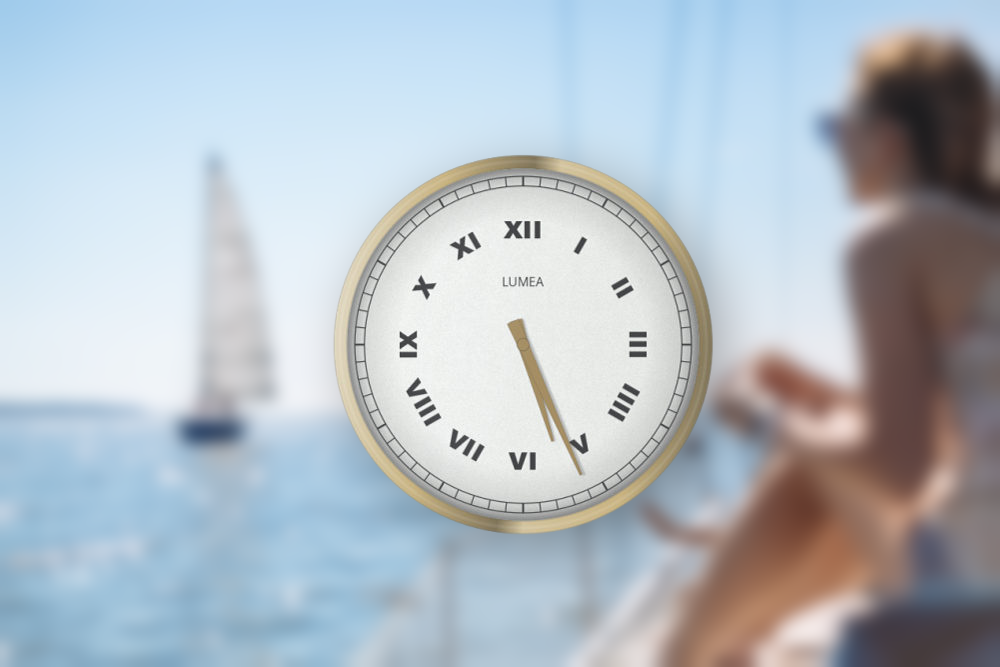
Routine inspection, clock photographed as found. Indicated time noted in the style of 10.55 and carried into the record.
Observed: 5.26
